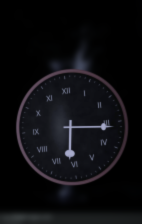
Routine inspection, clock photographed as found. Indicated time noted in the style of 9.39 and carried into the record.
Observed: 6.16
